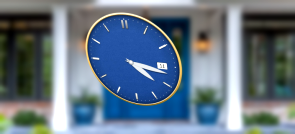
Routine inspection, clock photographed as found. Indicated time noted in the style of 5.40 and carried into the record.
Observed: 4.17
